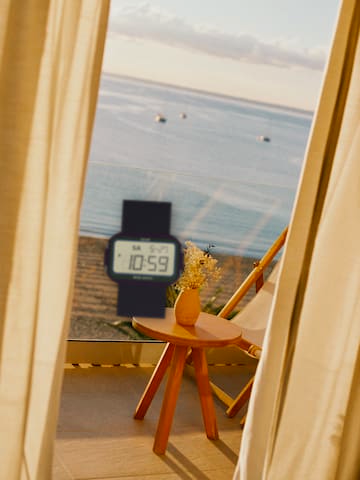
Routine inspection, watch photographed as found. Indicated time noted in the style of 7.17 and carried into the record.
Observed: 10.59
